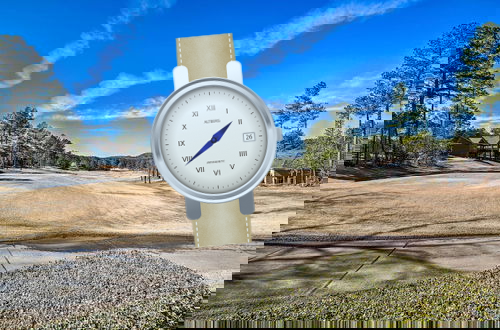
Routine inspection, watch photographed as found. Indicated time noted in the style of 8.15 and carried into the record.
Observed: 1.39
